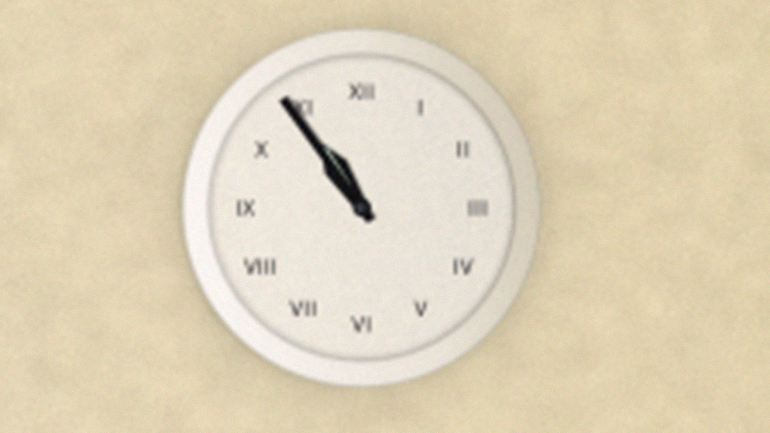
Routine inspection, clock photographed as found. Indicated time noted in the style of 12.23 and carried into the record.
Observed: 10.54
